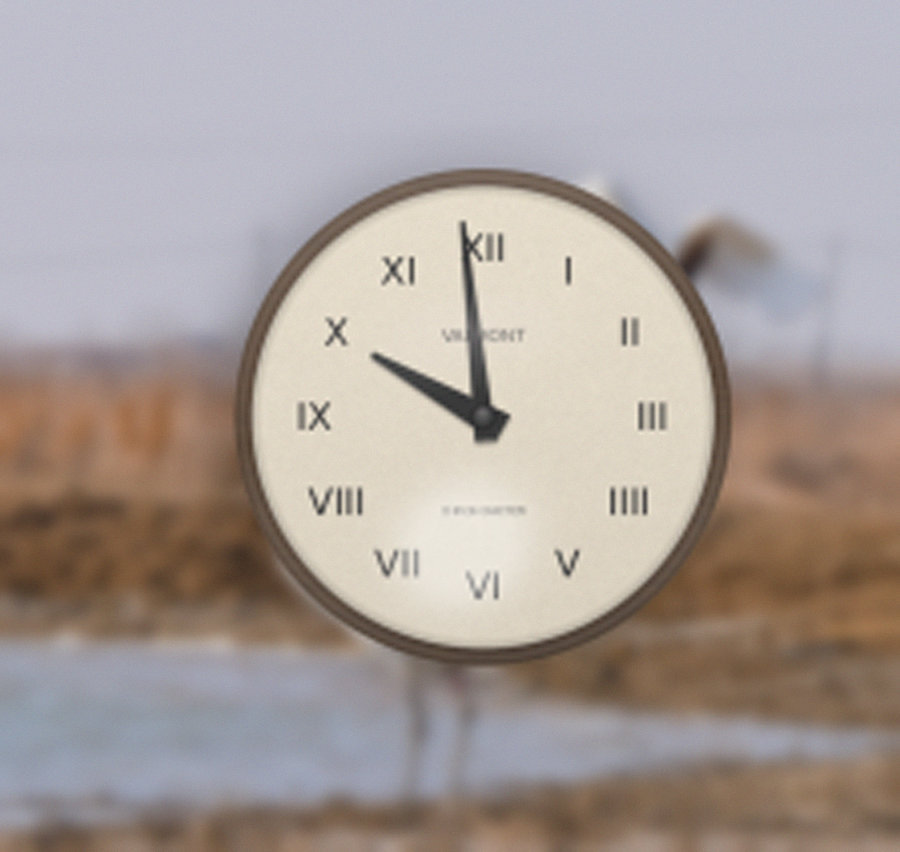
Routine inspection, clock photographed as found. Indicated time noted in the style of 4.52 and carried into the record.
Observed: 9.59
